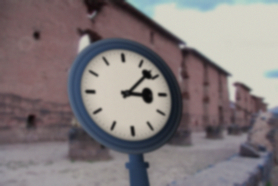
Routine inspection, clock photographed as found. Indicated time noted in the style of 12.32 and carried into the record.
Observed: 3.08
